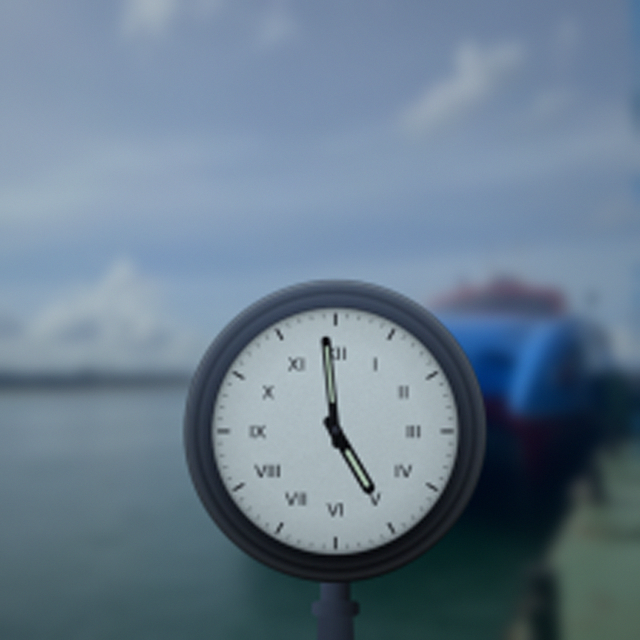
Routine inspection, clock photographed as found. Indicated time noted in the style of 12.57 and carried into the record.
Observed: 4.59
